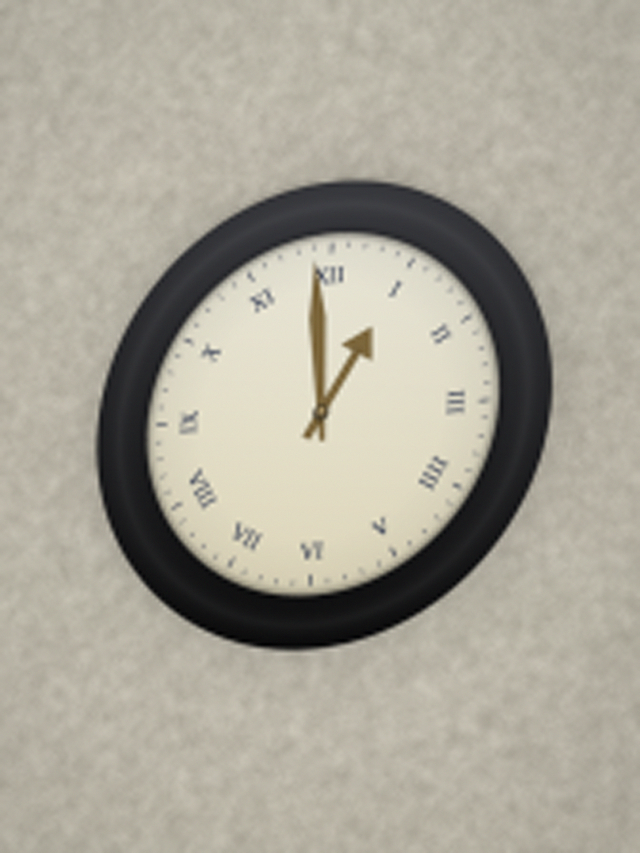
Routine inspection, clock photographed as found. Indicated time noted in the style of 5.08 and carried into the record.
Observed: 12.59
